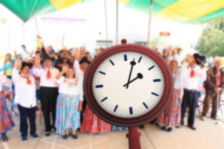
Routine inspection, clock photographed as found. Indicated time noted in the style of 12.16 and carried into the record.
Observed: 2.03
